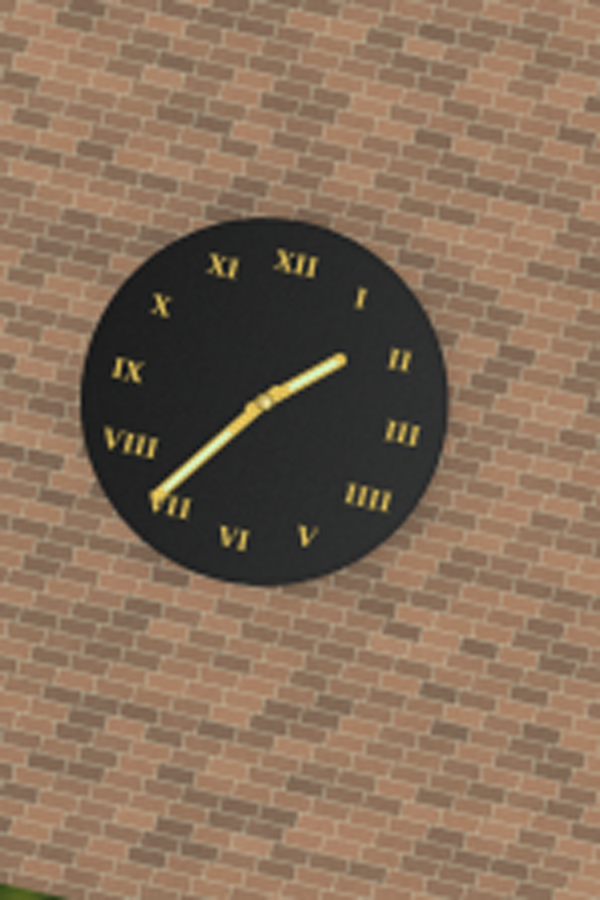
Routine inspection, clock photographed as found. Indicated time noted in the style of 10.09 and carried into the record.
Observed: 1.36
